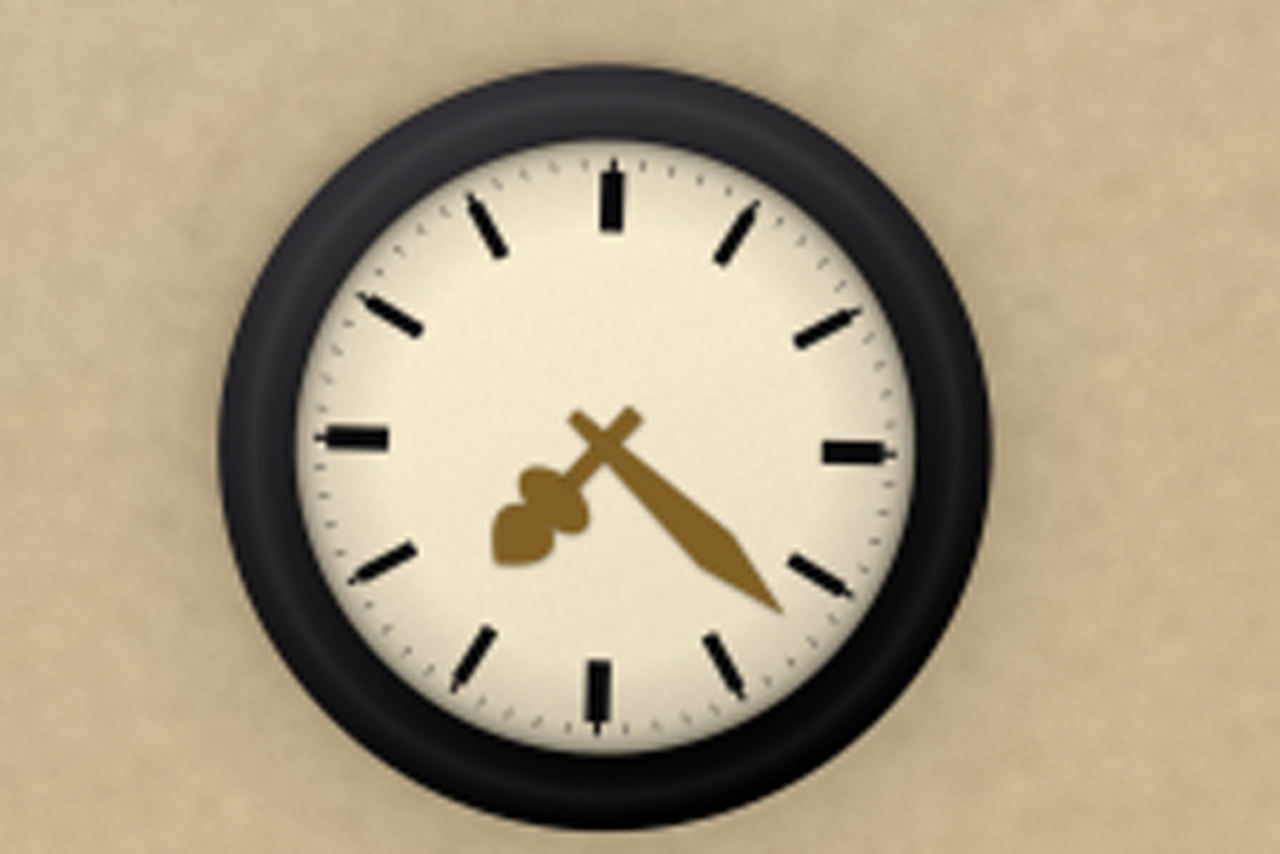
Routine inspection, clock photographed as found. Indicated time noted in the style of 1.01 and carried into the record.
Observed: 7.22
